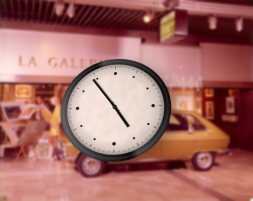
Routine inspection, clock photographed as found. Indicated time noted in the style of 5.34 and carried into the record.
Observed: 4.54
